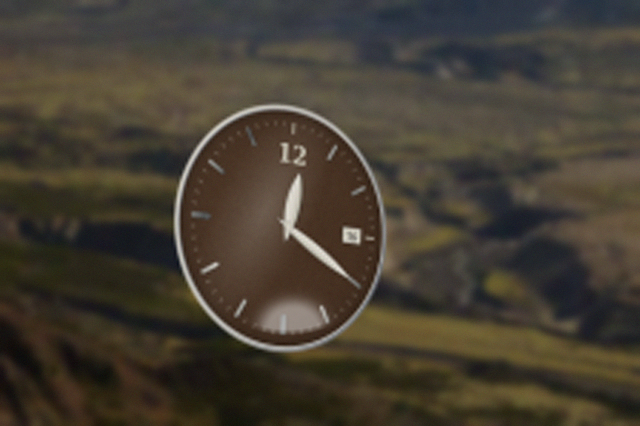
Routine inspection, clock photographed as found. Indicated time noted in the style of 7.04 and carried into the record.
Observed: 12.20
